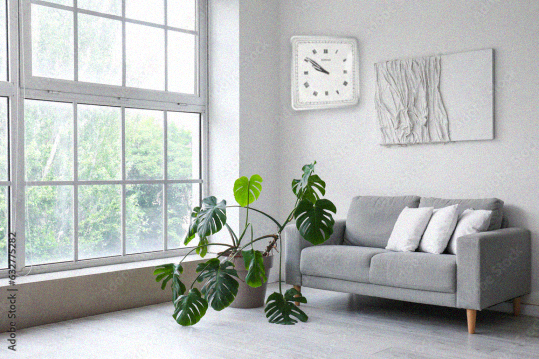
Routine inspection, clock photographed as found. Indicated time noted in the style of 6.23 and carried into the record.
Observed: 9.51
